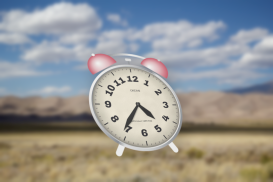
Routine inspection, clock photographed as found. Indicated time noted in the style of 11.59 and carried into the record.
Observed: 4.36
